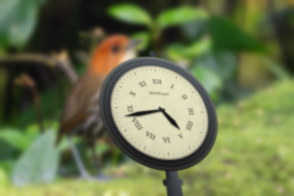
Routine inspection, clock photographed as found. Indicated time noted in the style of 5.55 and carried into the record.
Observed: 4.43
